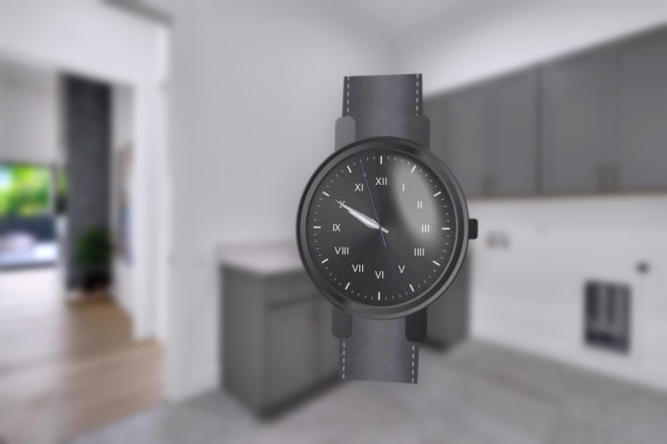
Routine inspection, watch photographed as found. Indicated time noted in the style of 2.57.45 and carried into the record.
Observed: 9.49.57
